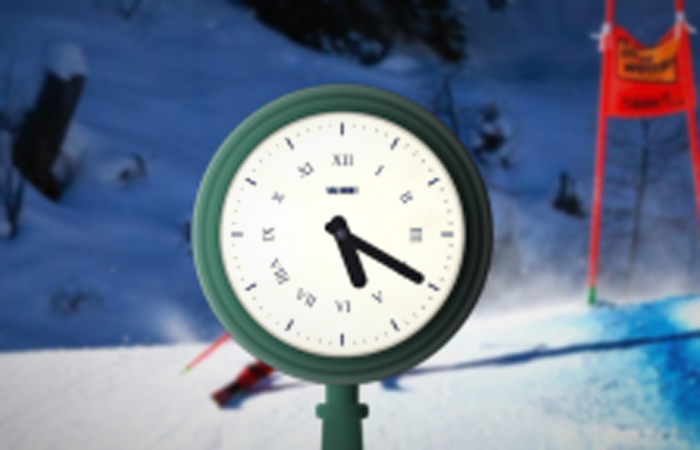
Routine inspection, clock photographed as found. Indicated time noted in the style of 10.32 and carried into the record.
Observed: 5.20
